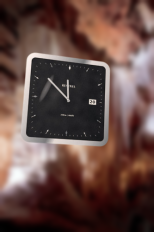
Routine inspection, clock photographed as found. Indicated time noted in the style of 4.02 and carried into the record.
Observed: 11.52
